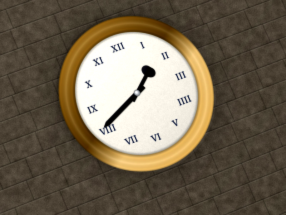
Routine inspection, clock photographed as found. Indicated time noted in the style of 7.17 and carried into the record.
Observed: 1.41
